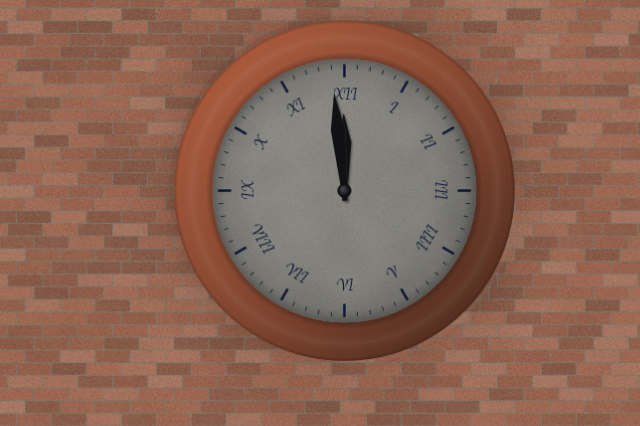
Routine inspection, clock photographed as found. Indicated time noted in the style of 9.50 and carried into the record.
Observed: 11.59
